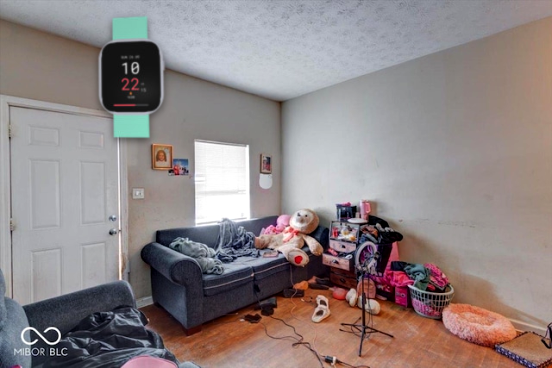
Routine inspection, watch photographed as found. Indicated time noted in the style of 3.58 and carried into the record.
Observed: 10.22
